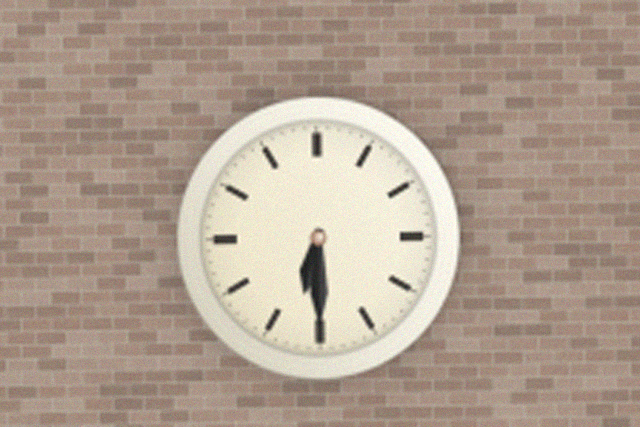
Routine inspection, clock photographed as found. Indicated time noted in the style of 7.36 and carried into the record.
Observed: 6.30
